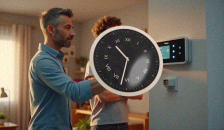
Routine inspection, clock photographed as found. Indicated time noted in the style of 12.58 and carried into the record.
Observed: 10.32
